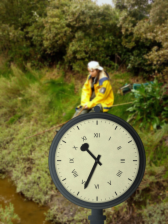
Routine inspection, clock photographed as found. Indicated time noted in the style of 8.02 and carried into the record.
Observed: 10.34
